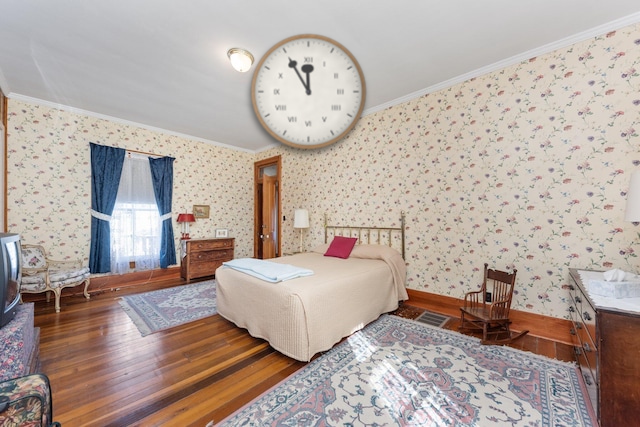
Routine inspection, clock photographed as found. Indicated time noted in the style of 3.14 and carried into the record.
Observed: 11.55
